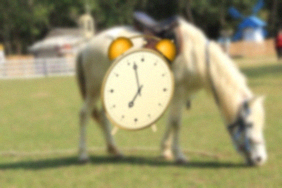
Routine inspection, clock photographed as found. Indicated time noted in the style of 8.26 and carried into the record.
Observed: 6.57
